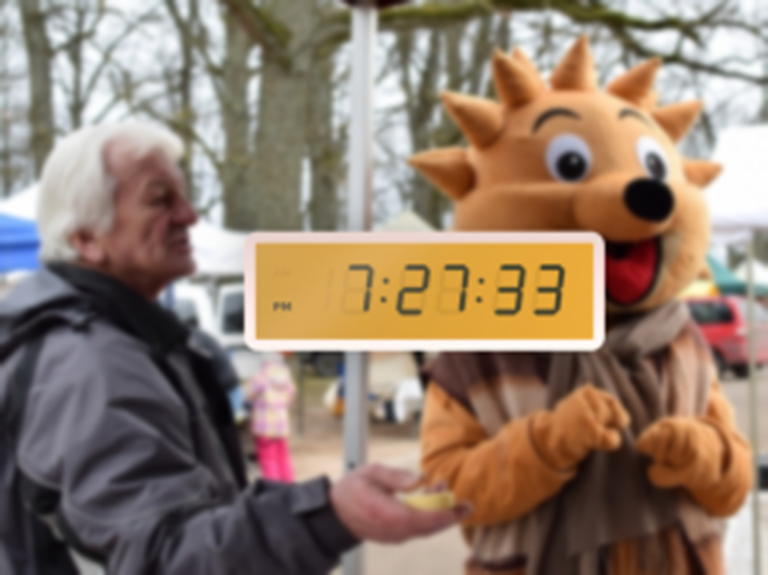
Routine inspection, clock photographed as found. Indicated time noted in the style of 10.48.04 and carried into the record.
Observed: 7.27.33
